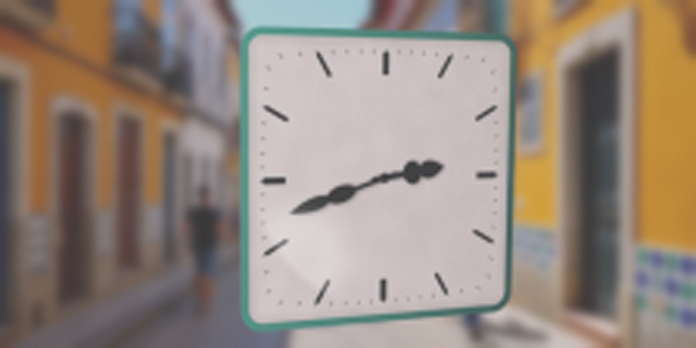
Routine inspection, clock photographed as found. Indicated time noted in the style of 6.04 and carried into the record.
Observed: 2.42
